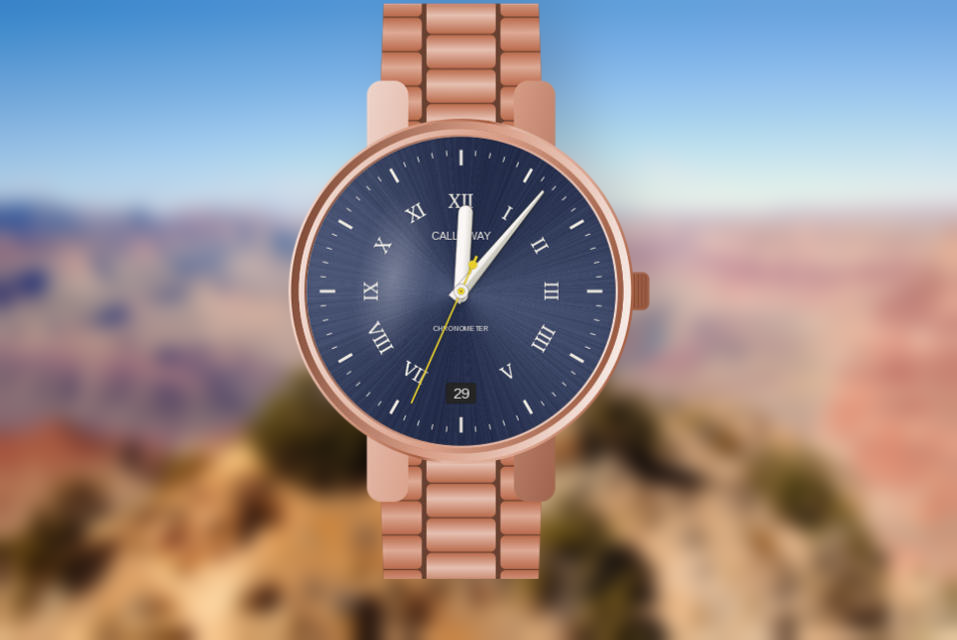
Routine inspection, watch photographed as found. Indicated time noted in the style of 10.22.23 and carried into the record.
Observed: 12.06.34
